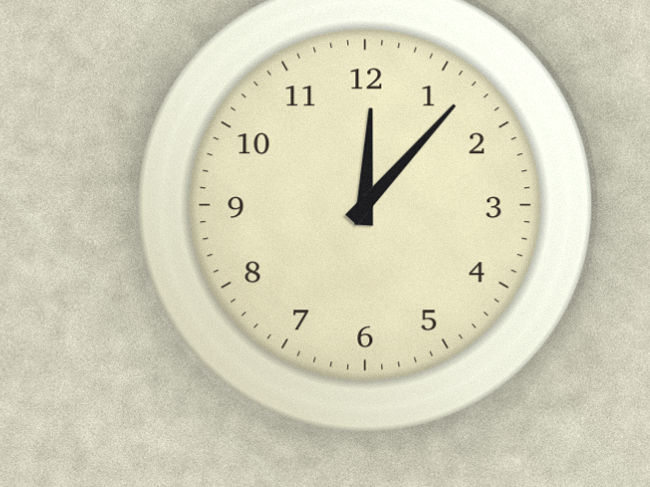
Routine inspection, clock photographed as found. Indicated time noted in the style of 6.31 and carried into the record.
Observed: 12.07
